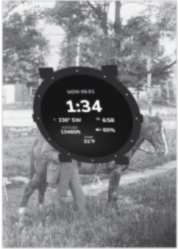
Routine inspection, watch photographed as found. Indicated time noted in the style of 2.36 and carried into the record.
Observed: 1.34
